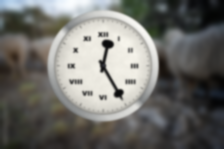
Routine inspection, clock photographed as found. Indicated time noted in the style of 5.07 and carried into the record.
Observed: 12.25
